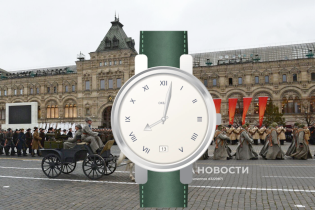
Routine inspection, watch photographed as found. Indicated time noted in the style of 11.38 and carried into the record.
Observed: 8.02
